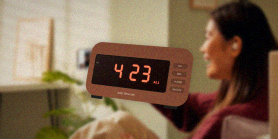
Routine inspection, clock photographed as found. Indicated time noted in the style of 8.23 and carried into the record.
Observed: 4.23
